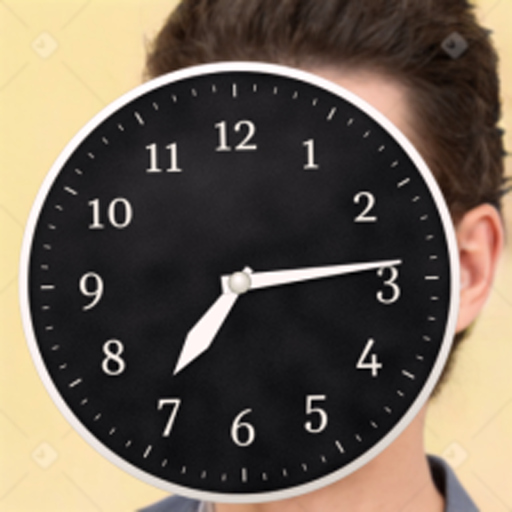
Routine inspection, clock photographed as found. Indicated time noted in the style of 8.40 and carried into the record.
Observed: 7.14
